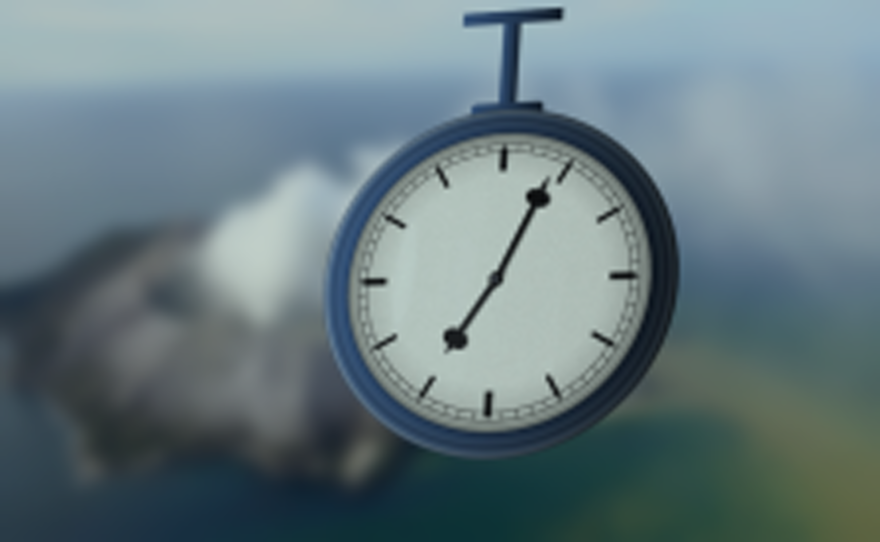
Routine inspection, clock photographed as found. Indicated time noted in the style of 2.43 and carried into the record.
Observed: 7.04
